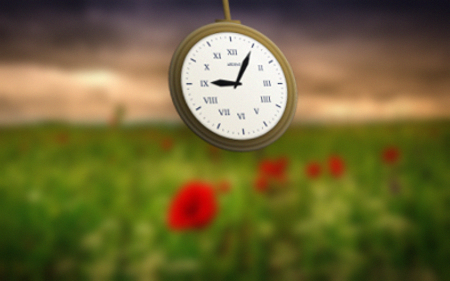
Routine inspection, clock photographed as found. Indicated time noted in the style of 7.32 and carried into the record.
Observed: 9.05
